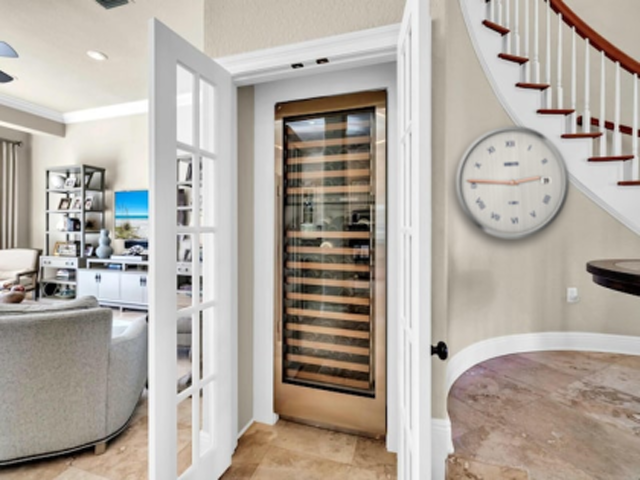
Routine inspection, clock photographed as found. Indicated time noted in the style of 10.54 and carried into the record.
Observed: 2.46
